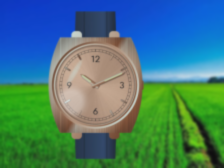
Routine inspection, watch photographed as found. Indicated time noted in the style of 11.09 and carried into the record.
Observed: 10.11
